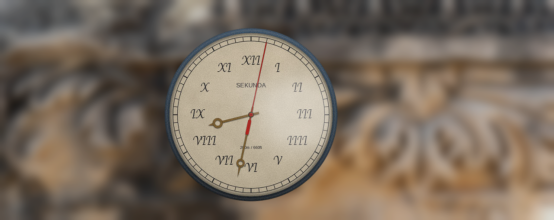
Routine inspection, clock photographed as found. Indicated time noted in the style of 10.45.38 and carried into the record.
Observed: 8.32.02
